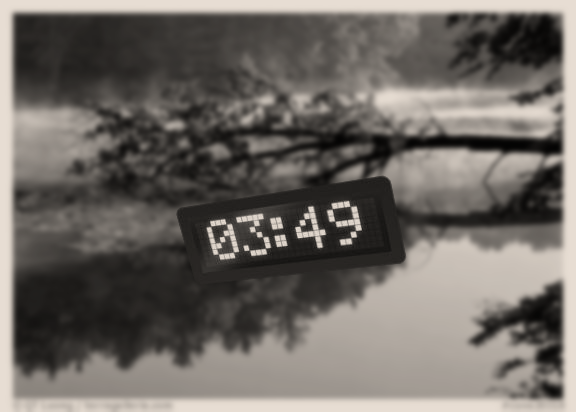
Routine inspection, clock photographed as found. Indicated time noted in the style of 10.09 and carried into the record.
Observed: 3.49
